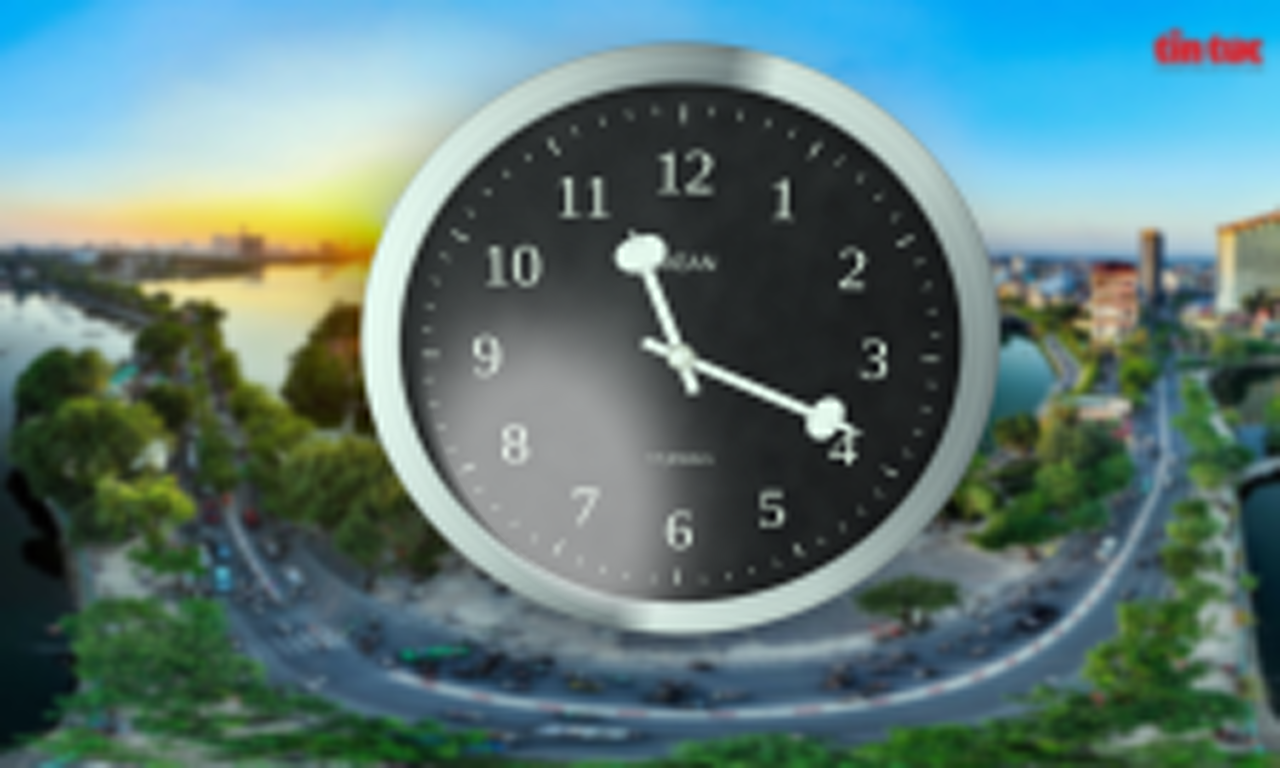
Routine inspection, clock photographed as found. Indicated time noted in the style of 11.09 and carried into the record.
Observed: 11.19
